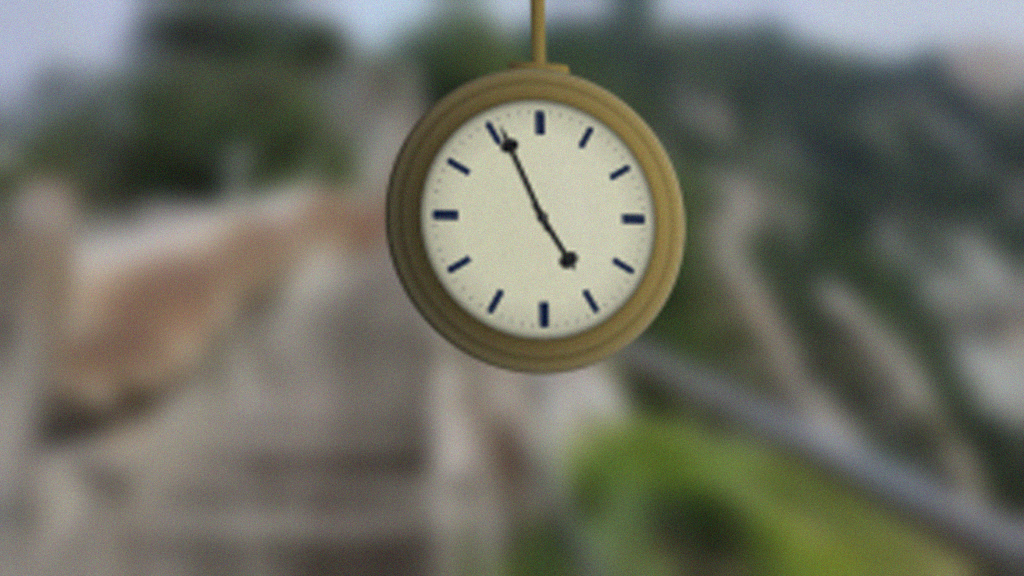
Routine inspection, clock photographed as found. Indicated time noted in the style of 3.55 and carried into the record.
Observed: 4.56
